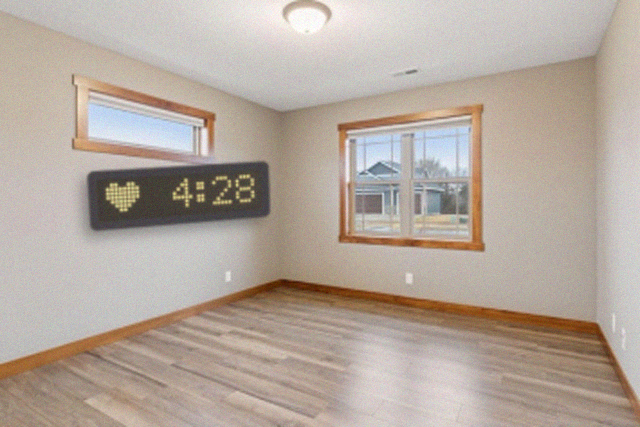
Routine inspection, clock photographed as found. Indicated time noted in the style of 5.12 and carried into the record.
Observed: 4.28
